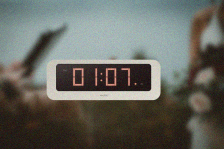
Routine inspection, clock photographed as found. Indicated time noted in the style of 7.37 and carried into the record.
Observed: 1.07
